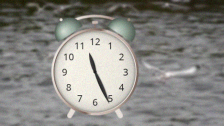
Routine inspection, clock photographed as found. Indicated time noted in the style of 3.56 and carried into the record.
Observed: 11.26
